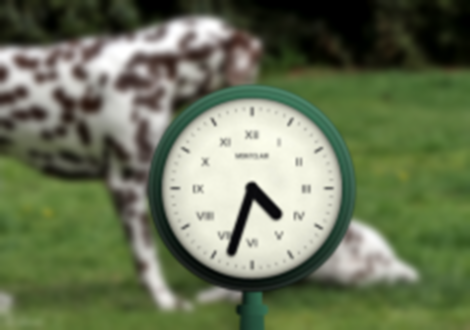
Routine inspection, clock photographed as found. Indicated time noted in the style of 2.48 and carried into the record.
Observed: 4.33
